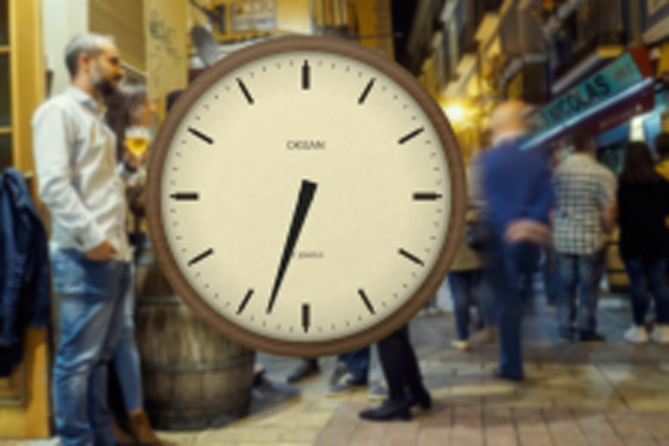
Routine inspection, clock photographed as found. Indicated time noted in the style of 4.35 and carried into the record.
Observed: 6.33
